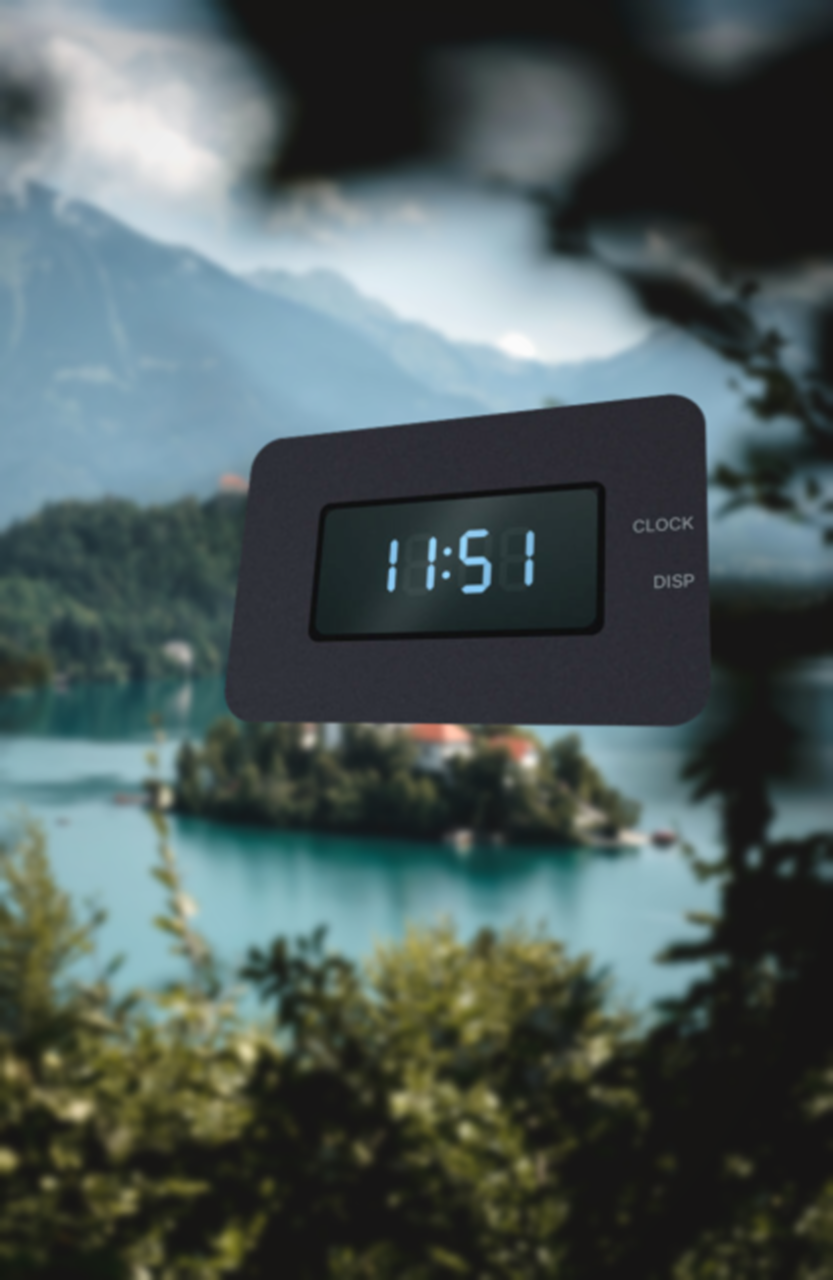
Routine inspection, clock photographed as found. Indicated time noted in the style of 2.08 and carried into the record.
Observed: 11.51
